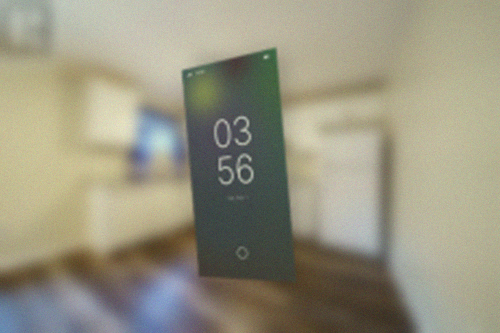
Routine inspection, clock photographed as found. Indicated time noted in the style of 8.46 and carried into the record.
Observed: 3.56
